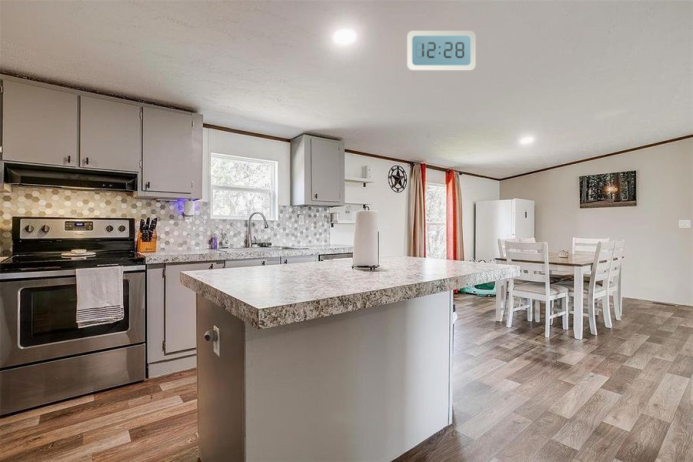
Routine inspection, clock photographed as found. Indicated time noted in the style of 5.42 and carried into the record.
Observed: 12.28
